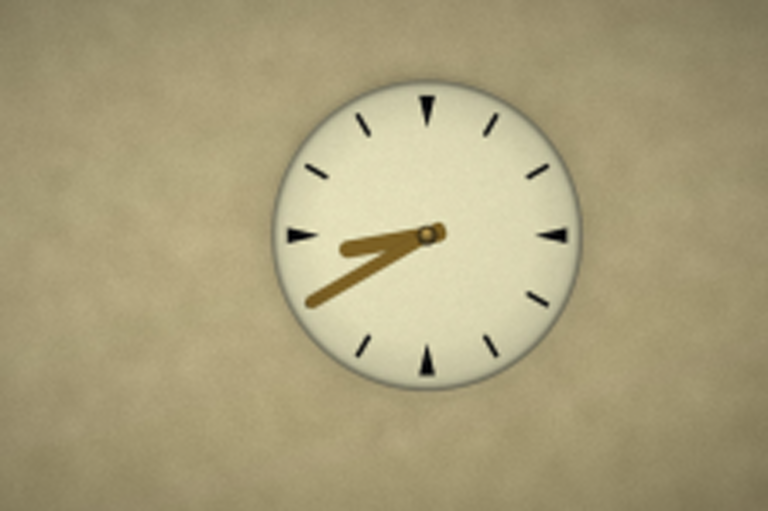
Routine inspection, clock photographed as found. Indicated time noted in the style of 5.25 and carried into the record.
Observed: 8.40
